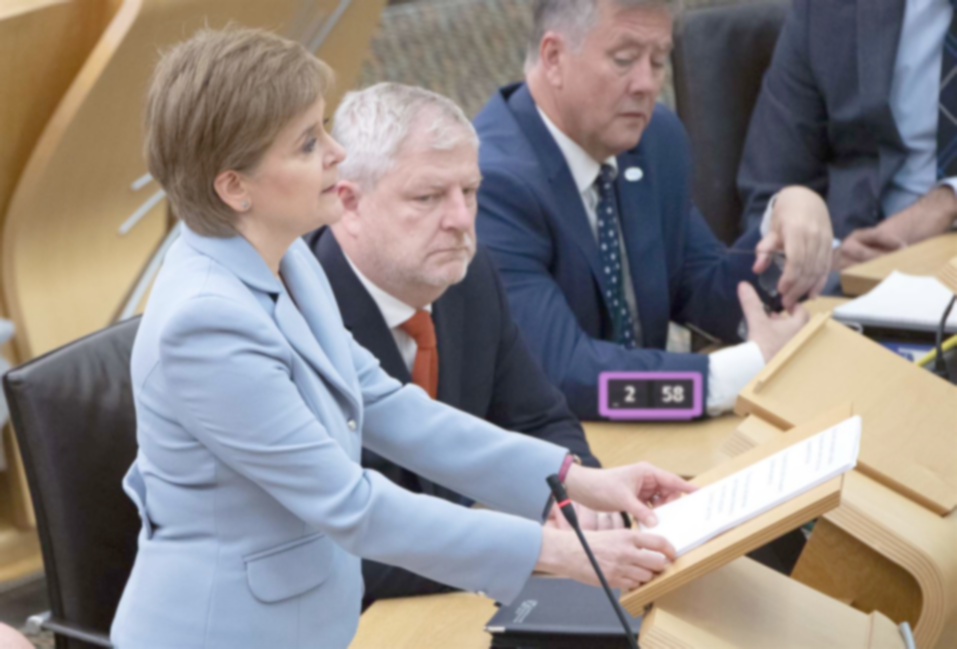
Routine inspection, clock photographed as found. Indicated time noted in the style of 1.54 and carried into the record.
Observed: 2.58
